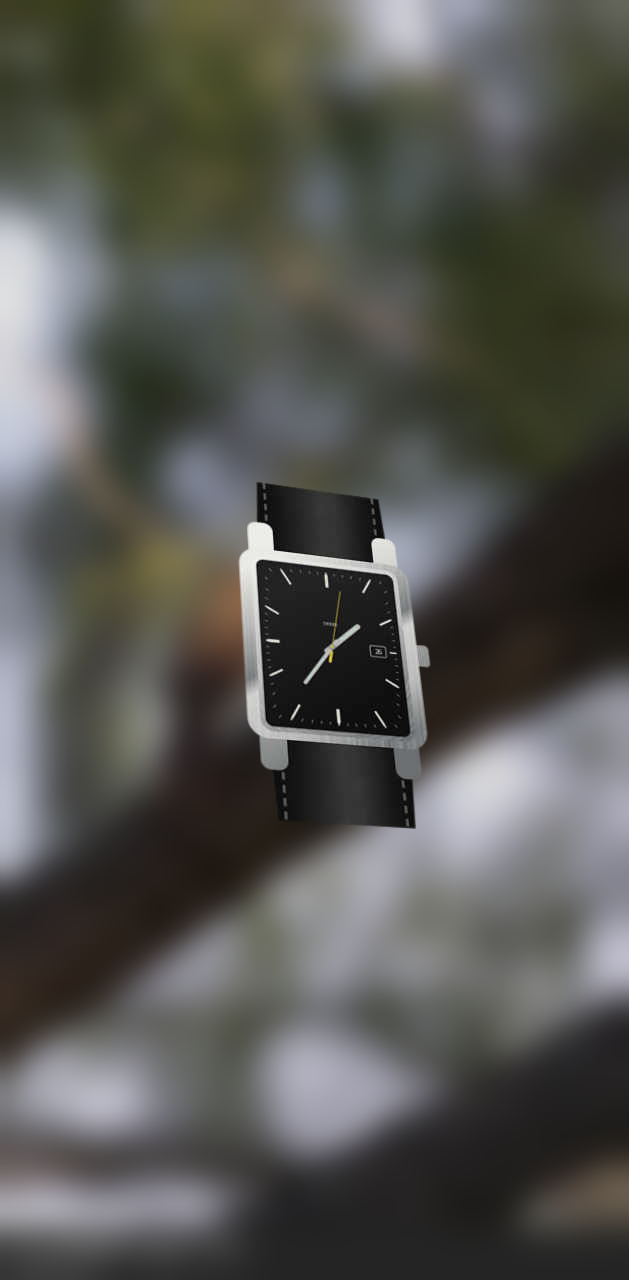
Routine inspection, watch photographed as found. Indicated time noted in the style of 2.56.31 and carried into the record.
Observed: 1.36.02
